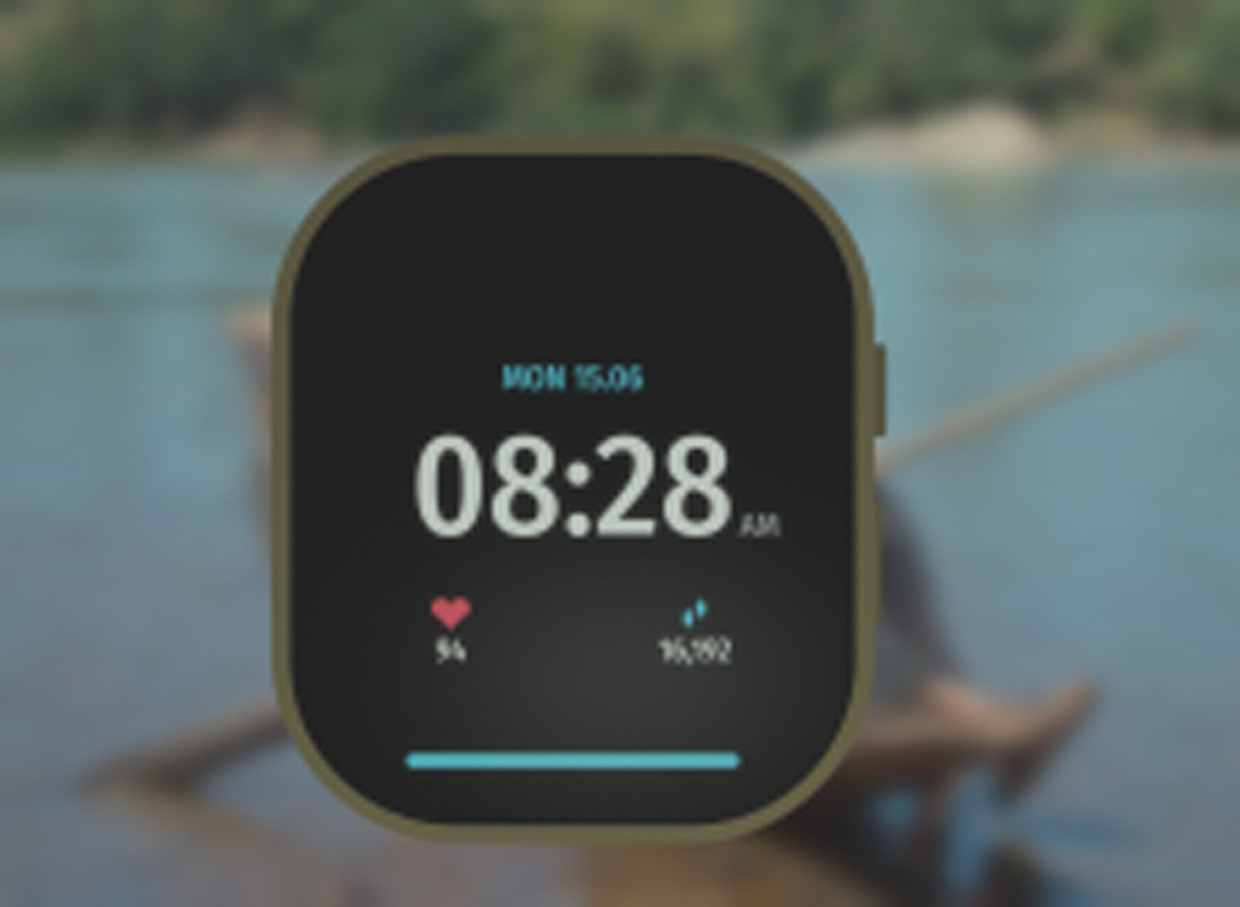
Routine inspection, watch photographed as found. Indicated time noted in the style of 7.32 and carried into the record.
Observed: 8.28
